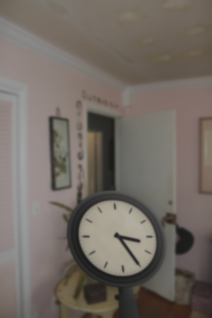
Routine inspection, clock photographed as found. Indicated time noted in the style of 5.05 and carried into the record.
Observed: 3.25
